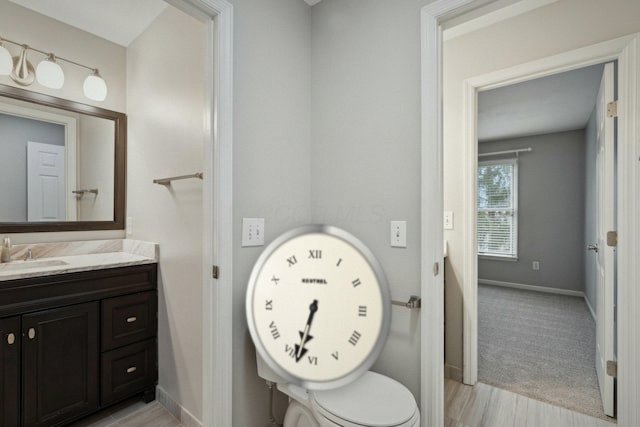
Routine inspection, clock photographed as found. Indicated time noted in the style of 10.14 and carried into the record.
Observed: 6.33
